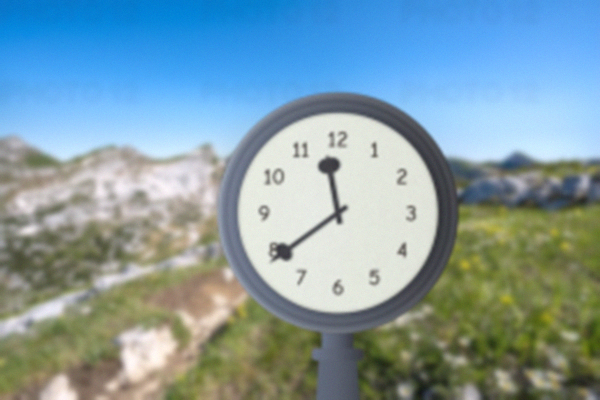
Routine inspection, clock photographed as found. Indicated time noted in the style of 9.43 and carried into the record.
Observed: 11.39
